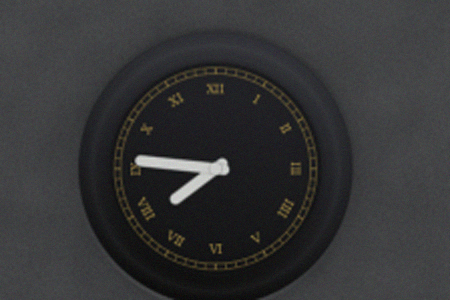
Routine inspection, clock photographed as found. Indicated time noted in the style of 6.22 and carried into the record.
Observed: 7.46
